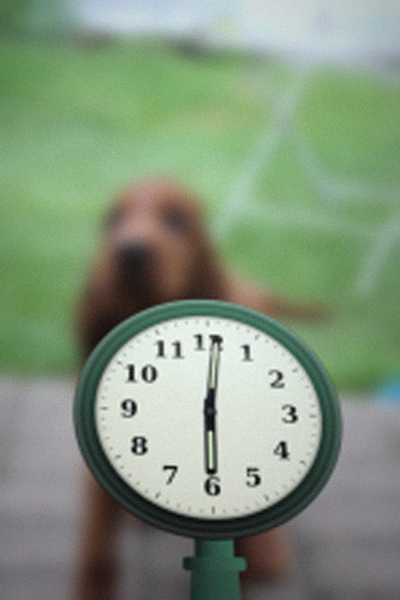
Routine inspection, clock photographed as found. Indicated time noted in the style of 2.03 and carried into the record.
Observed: 6.01
